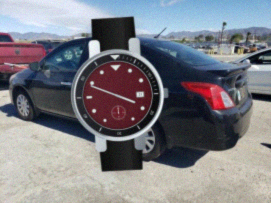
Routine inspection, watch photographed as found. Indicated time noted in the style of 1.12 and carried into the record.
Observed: 3.49
